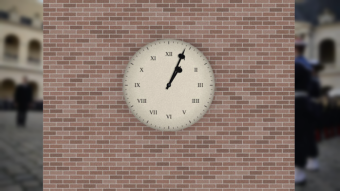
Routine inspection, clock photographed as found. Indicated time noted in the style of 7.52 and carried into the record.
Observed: 1.04
